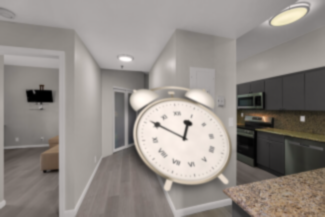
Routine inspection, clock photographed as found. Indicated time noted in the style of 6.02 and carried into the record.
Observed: 12.51
